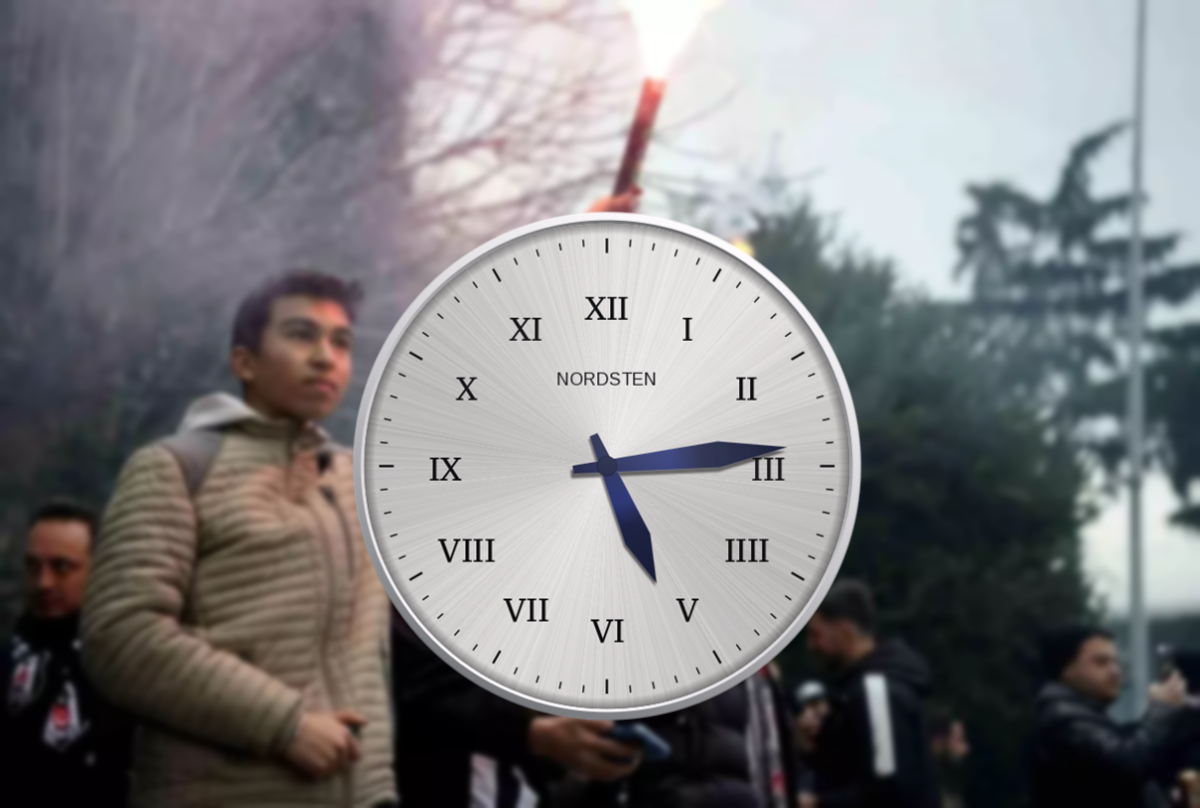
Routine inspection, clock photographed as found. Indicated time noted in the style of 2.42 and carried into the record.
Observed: 5.14
